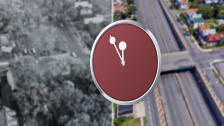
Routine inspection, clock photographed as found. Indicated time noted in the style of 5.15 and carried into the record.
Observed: 11.55
